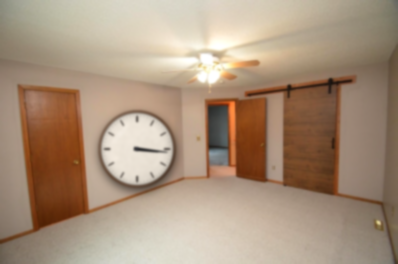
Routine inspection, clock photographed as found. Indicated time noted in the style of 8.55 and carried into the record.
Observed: 3.16
